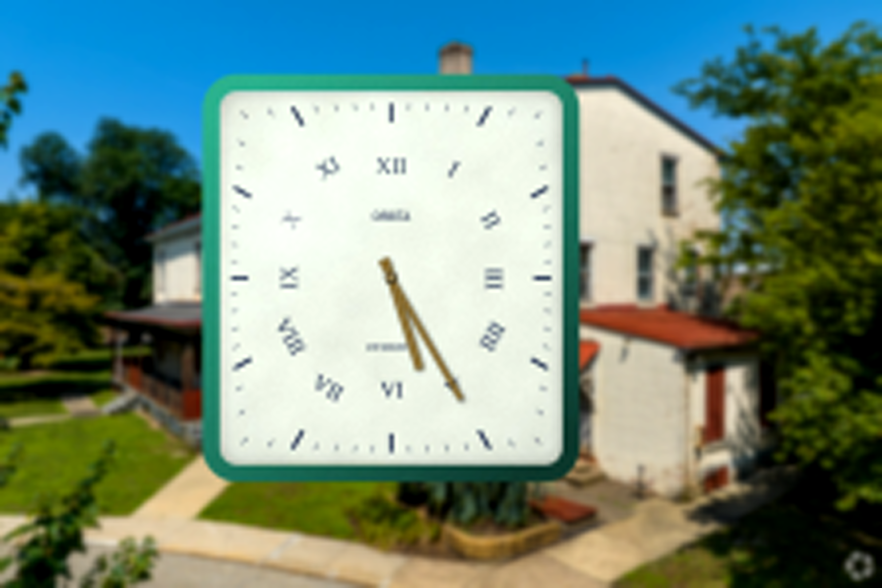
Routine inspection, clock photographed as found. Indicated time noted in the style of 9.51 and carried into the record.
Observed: 5.25
